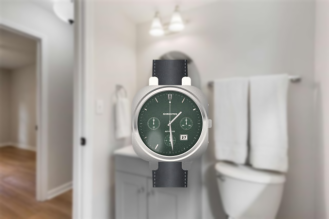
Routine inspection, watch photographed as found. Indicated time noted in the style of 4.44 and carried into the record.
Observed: 1.29
